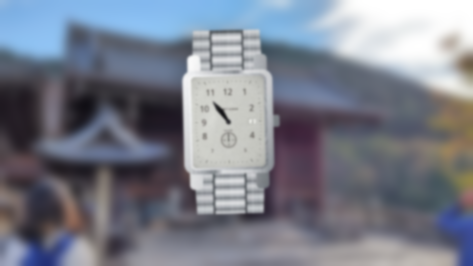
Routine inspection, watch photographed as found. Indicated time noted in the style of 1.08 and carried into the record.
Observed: 10.54
